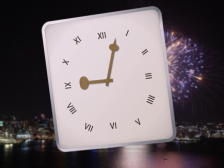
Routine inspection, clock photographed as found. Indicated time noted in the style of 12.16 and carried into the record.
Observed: 9.03
